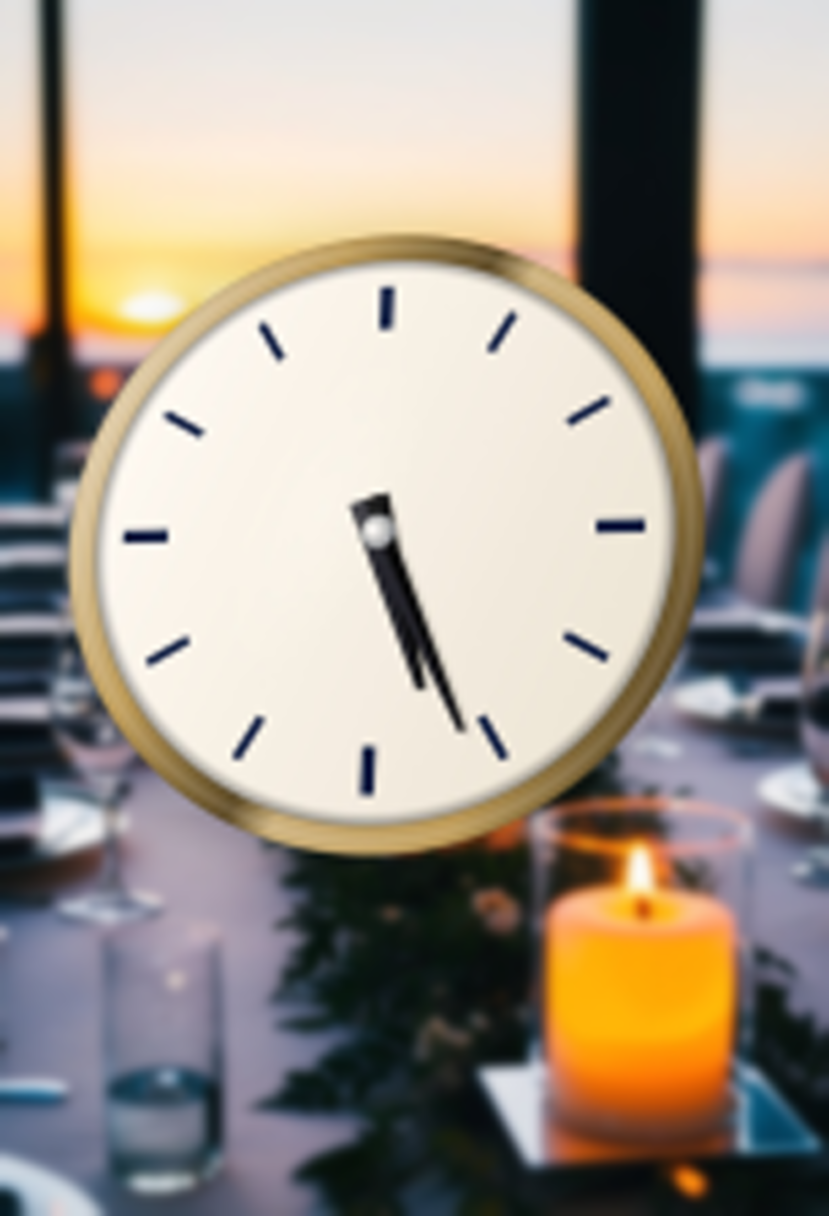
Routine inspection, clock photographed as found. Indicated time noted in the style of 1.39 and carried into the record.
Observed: 5.26
